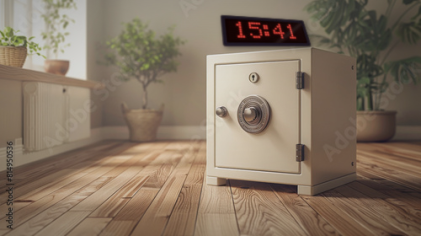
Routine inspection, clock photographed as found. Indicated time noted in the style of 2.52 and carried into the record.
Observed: 15.41
